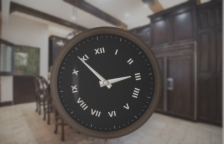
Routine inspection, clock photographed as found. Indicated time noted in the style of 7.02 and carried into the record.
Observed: 2.54
